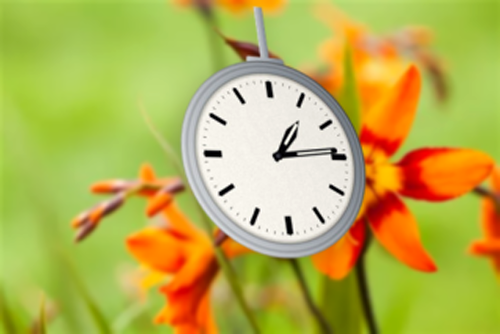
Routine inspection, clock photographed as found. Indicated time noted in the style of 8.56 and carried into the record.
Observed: 1.14
